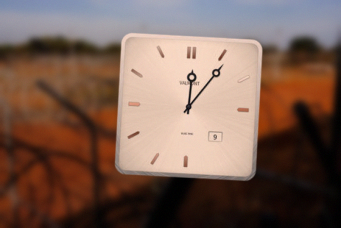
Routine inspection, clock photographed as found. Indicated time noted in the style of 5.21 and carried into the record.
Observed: 12.06
